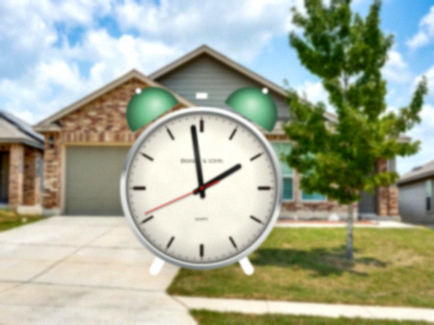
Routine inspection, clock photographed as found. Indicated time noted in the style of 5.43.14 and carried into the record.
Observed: 1.58.41
